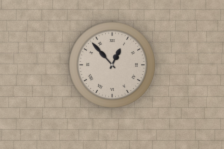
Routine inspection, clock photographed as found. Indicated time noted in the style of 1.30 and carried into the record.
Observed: 12.53
